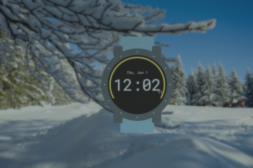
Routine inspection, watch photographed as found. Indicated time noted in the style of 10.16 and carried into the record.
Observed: 12.02
